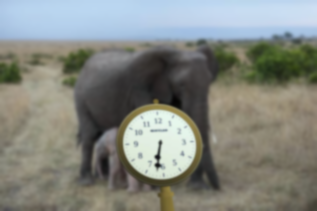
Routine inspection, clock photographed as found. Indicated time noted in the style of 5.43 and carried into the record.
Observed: 6.32
